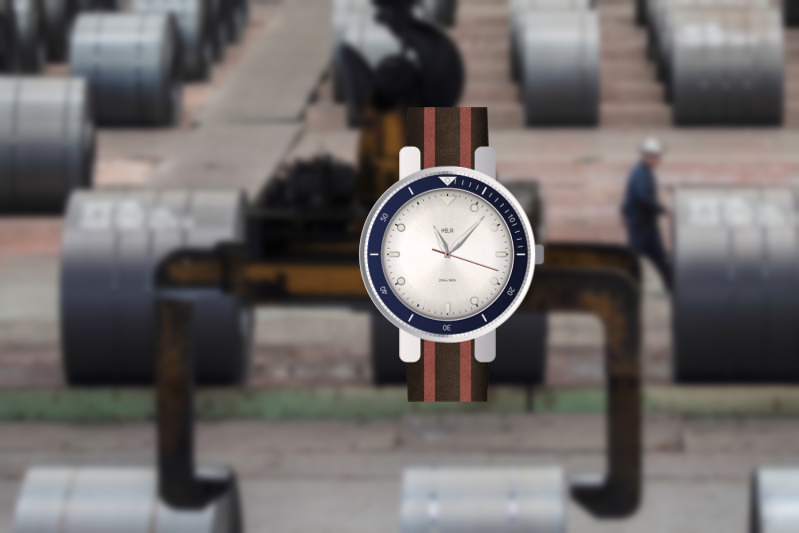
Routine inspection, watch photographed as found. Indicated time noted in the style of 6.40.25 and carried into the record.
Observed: 11.07.18
